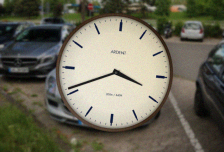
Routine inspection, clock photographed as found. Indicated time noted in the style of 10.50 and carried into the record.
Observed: 3.41
